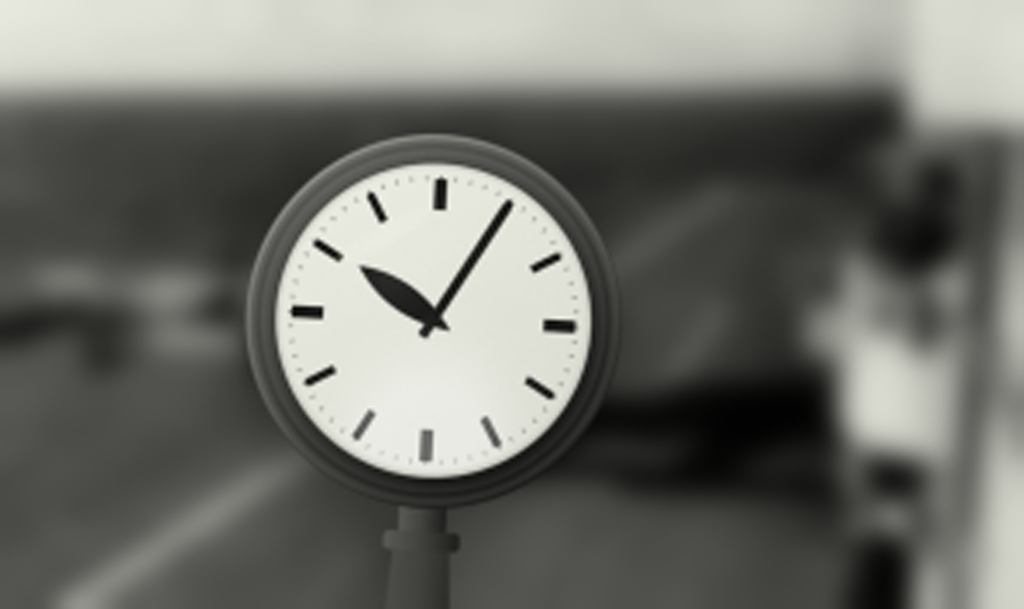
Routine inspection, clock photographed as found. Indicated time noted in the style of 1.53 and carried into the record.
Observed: 10.05
